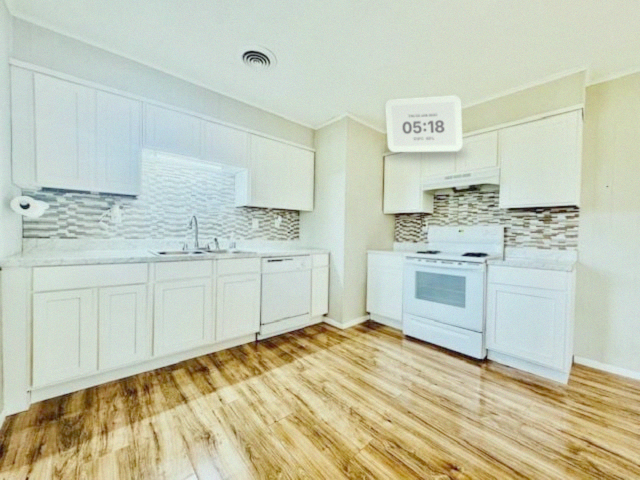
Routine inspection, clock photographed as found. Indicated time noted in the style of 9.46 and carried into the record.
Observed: 5.18
